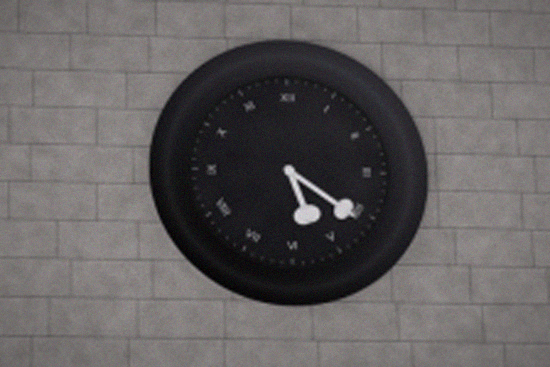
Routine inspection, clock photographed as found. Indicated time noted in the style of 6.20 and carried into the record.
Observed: 5.21
